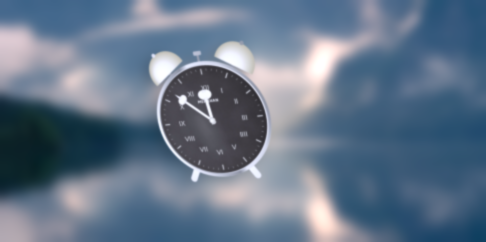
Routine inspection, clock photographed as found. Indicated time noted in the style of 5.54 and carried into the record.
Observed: 11.52
